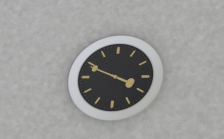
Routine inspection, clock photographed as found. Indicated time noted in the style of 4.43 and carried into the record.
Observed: 3.49
